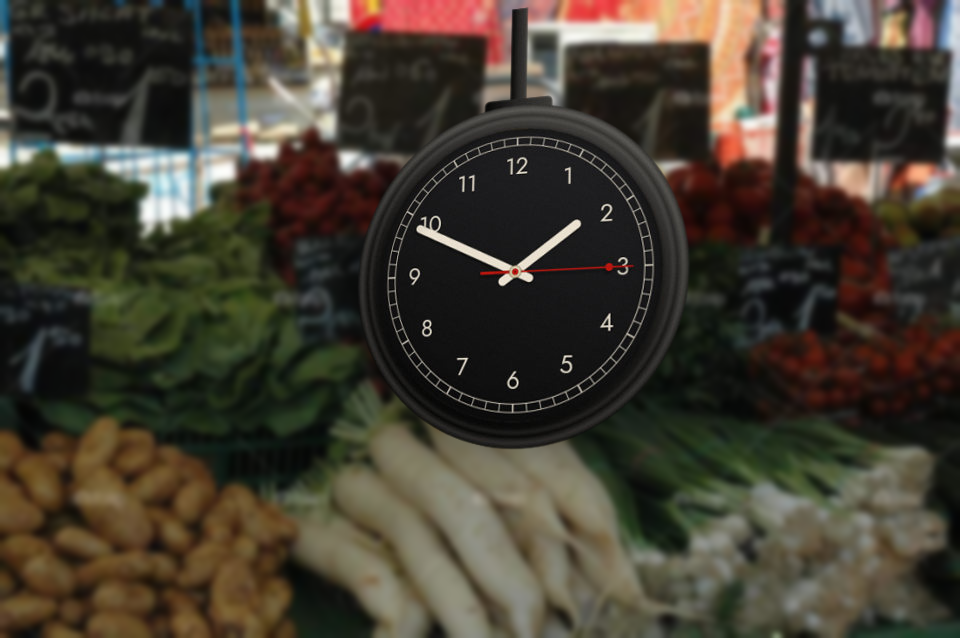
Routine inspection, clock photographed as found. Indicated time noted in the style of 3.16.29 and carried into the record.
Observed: 1.49.15
